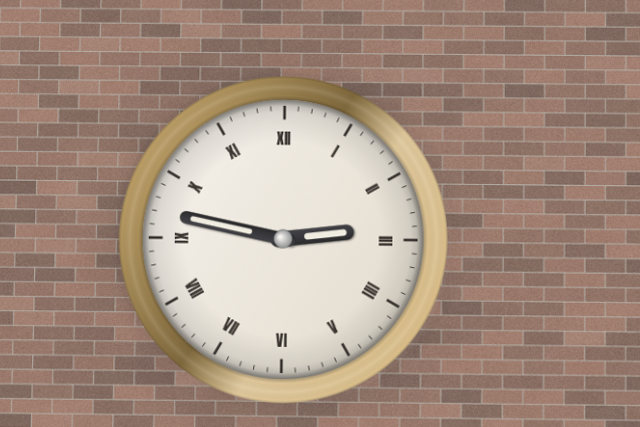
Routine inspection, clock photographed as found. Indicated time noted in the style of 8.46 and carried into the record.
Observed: 2.47
